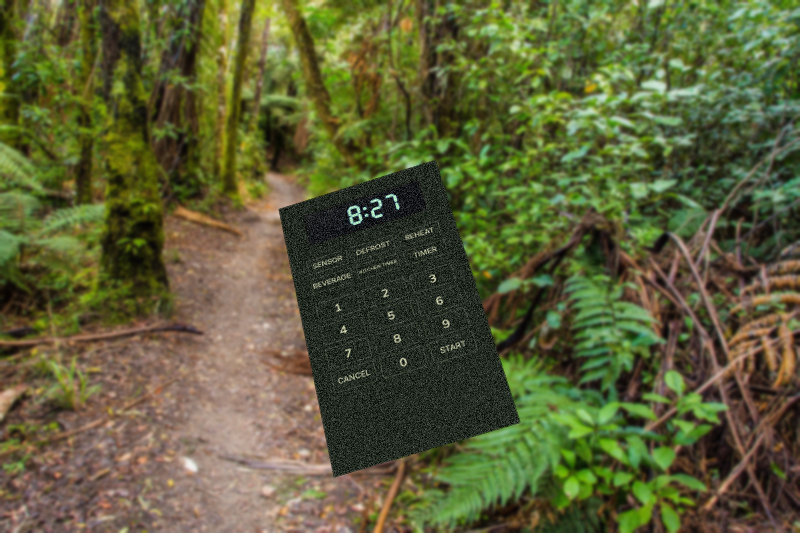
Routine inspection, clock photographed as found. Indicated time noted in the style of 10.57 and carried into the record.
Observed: 8.27
